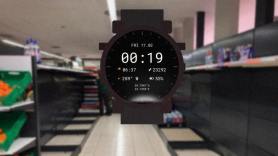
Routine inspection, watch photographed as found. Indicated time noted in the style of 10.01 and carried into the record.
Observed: 0.19
